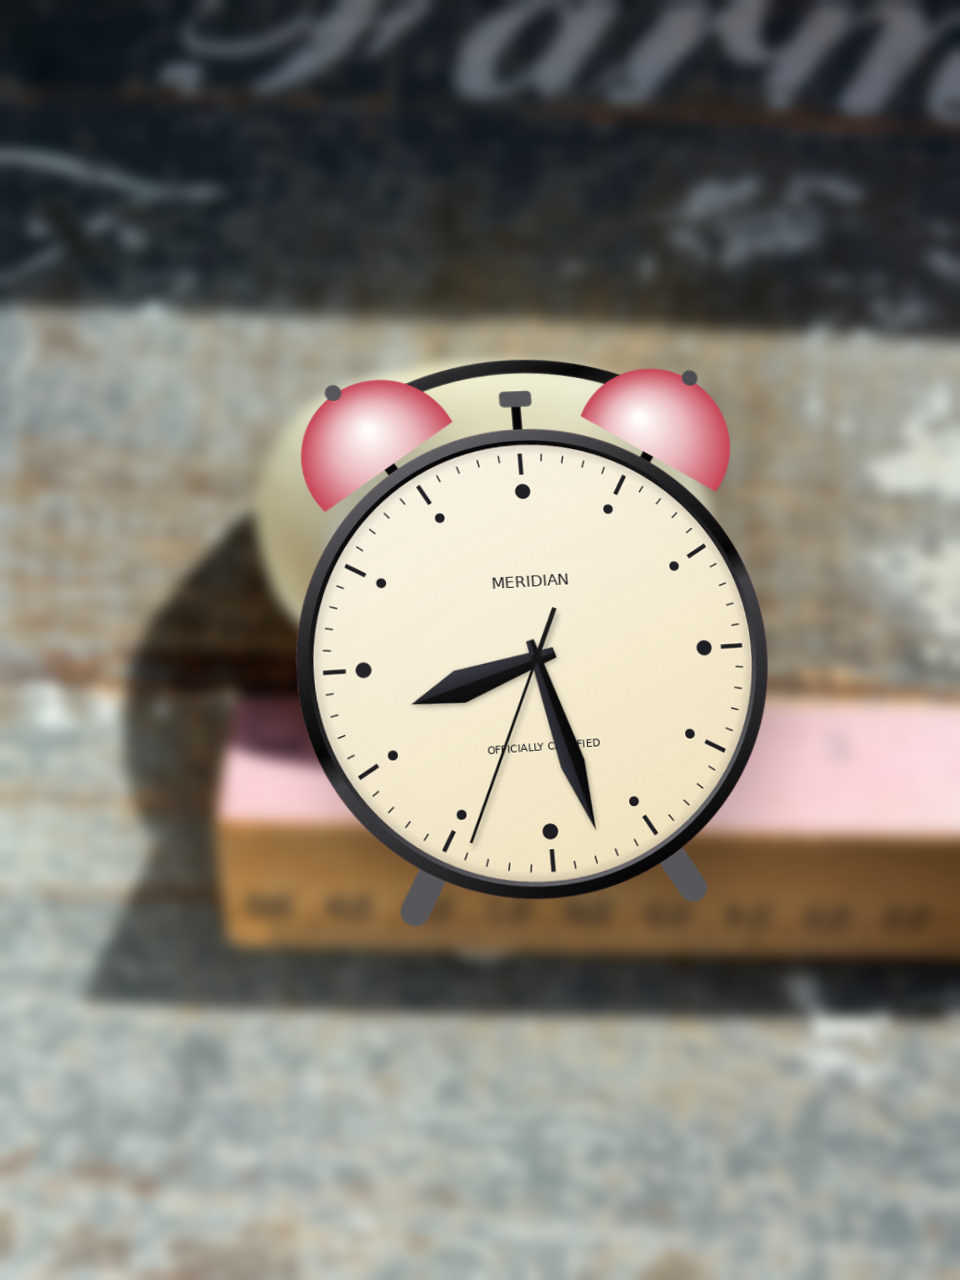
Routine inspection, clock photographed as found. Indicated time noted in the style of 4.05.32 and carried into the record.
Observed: 8.27.34
